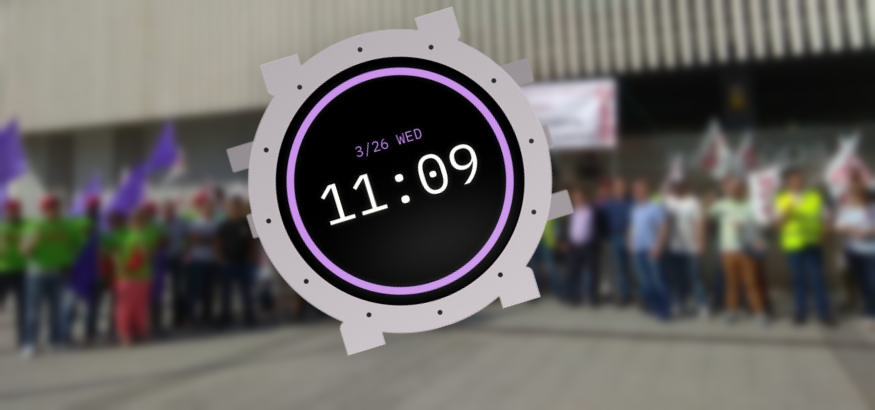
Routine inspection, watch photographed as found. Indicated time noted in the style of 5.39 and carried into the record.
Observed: 11.09
